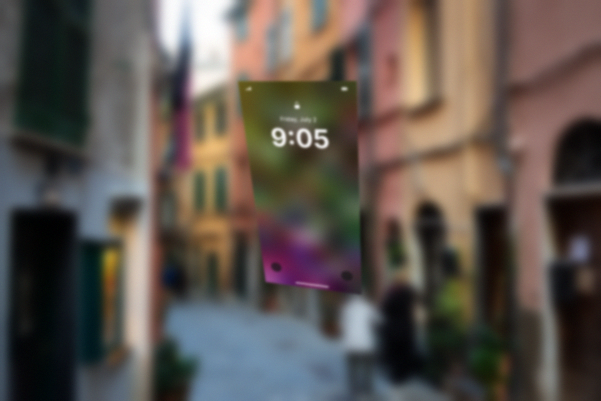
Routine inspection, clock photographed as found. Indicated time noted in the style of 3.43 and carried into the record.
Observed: 9.05
